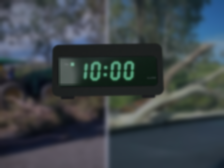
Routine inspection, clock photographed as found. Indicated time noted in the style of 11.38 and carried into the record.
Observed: 10.00
